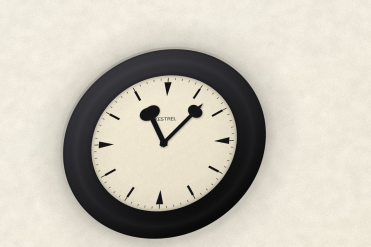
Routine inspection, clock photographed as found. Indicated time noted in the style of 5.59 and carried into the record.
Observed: 11.07
